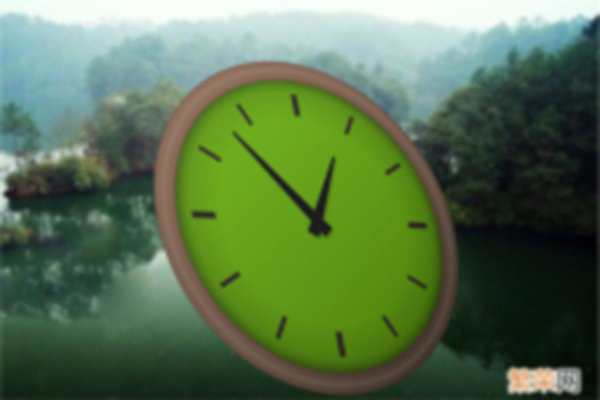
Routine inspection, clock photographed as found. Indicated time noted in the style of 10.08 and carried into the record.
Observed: 12.53
